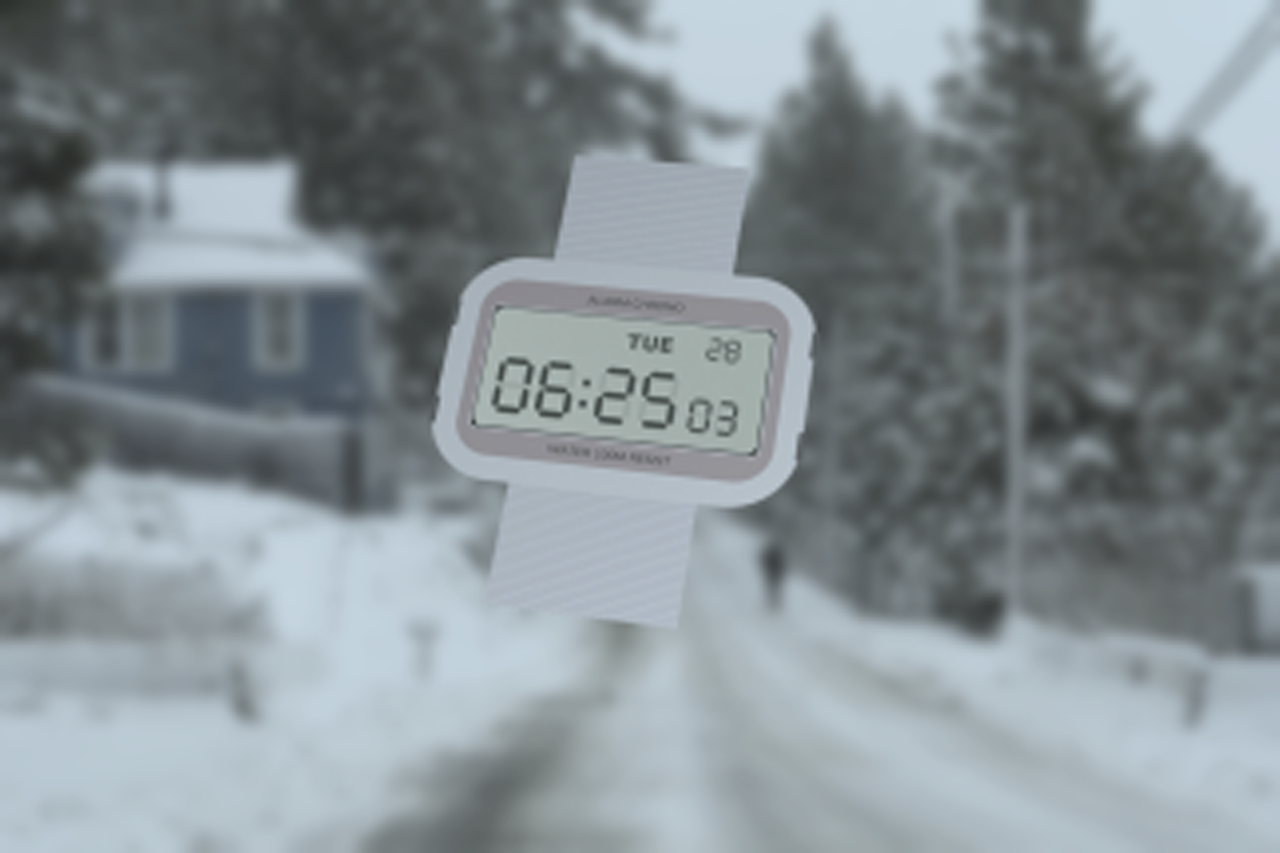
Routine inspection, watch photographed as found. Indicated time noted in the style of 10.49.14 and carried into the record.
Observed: 6.25.03
